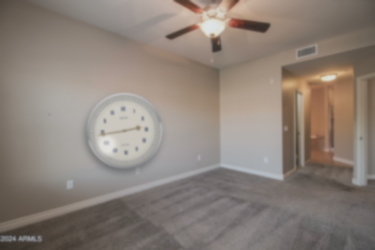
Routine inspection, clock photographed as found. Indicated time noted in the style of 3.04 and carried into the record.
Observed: 2.44
